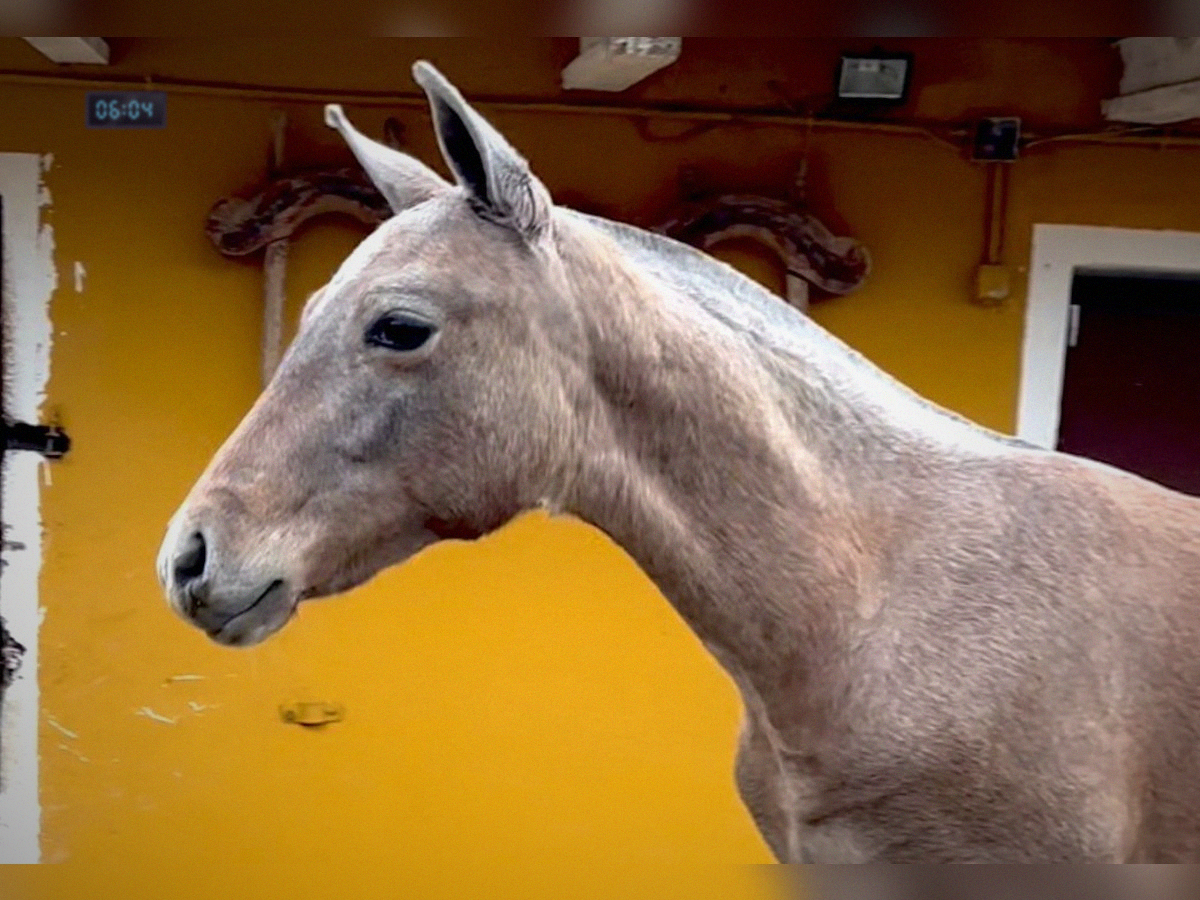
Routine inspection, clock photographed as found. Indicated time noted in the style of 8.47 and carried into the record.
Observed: 6.04
